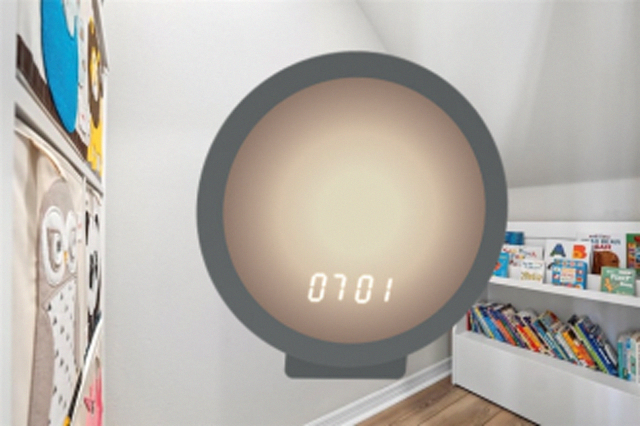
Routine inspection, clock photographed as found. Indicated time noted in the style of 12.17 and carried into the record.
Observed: 7.01
